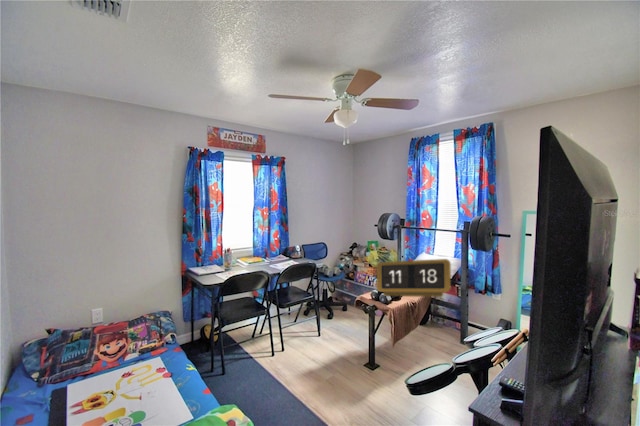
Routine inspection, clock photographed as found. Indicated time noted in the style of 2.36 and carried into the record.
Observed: 11.18
